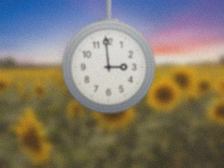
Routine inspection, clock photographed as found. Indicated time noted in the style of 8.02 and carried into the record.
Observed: 2.59
